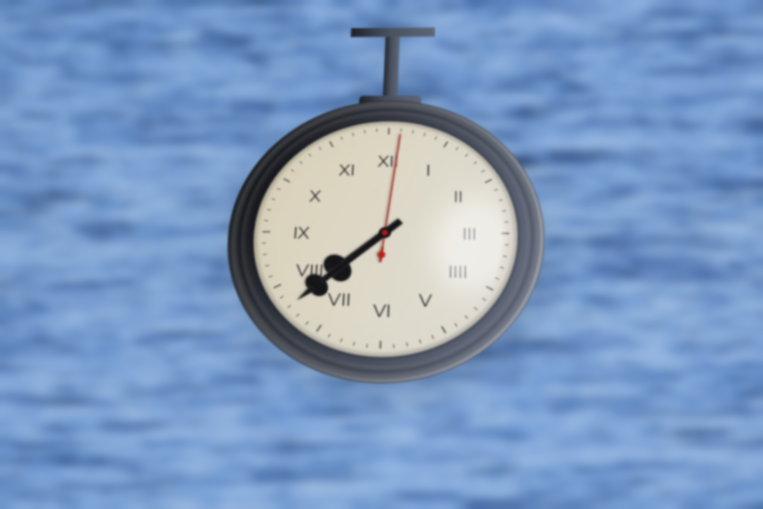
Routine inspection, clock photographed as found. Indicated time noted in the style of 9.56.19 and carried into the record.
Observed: 7.38.01
